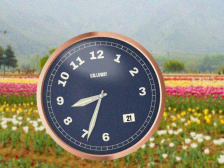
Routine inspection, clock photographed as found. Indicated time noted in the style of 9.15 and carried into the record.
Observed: 8.34
